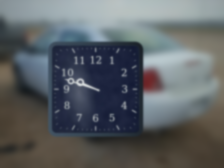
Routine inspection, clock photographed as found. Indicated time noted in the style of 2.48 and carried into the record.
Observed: 9.48
